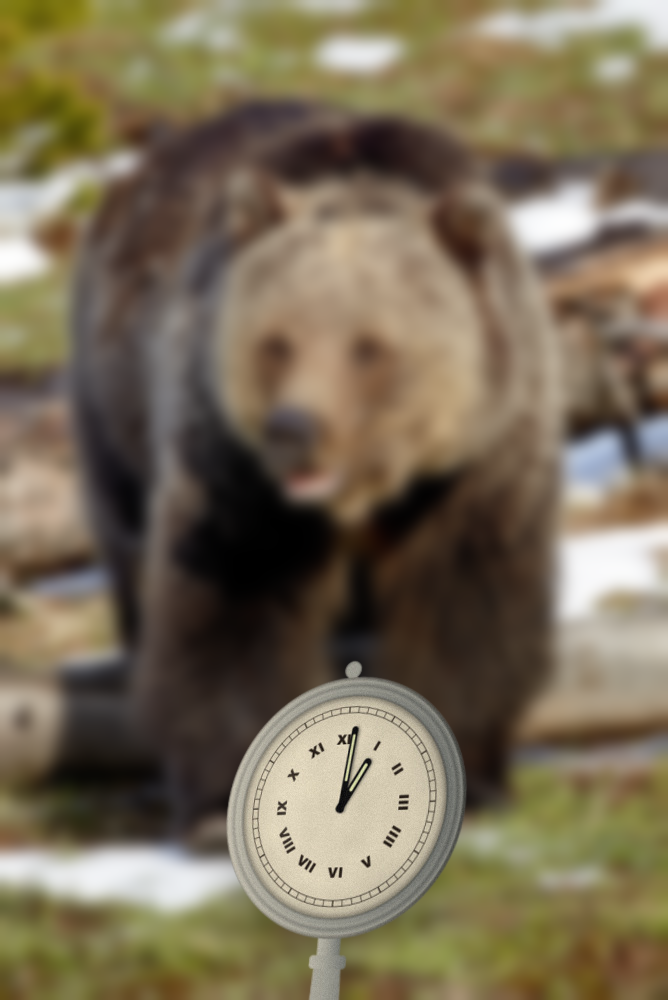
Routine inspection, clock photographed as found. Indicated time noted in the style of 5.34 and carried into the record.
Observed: 1.01
